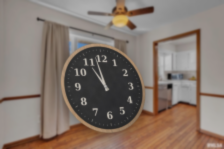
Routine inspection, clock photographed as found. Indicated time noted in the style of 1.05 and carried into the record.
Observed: 10.58
